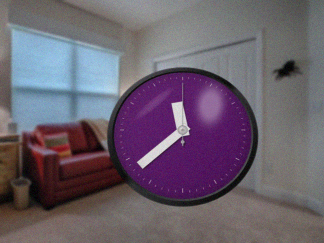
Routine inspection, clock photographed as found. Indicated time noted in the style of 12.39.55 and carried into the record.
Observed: 11.38.00
